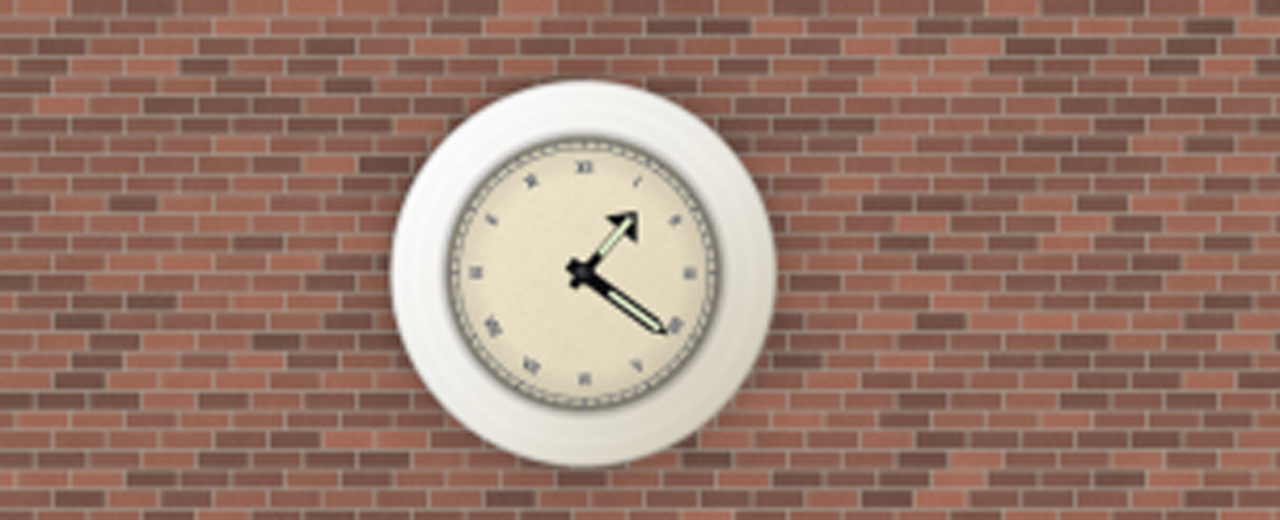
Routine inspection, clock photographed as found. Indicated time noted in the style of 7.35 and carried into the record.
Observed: 1.21
